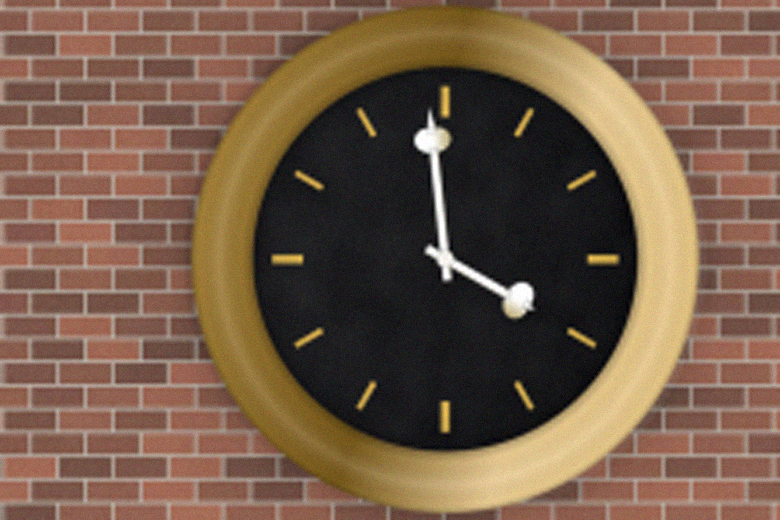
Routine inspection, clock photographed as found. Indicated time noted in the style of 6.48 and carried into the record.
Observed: 3.59
